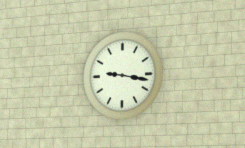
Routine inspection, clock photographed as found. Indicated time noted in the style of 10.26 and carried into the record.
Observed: 9.17
